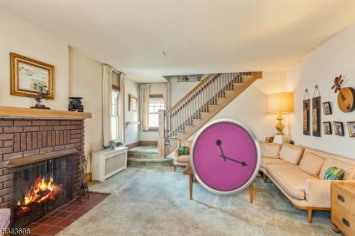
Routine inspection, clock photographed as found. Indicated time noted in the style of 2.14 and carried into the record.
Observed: 11.18
